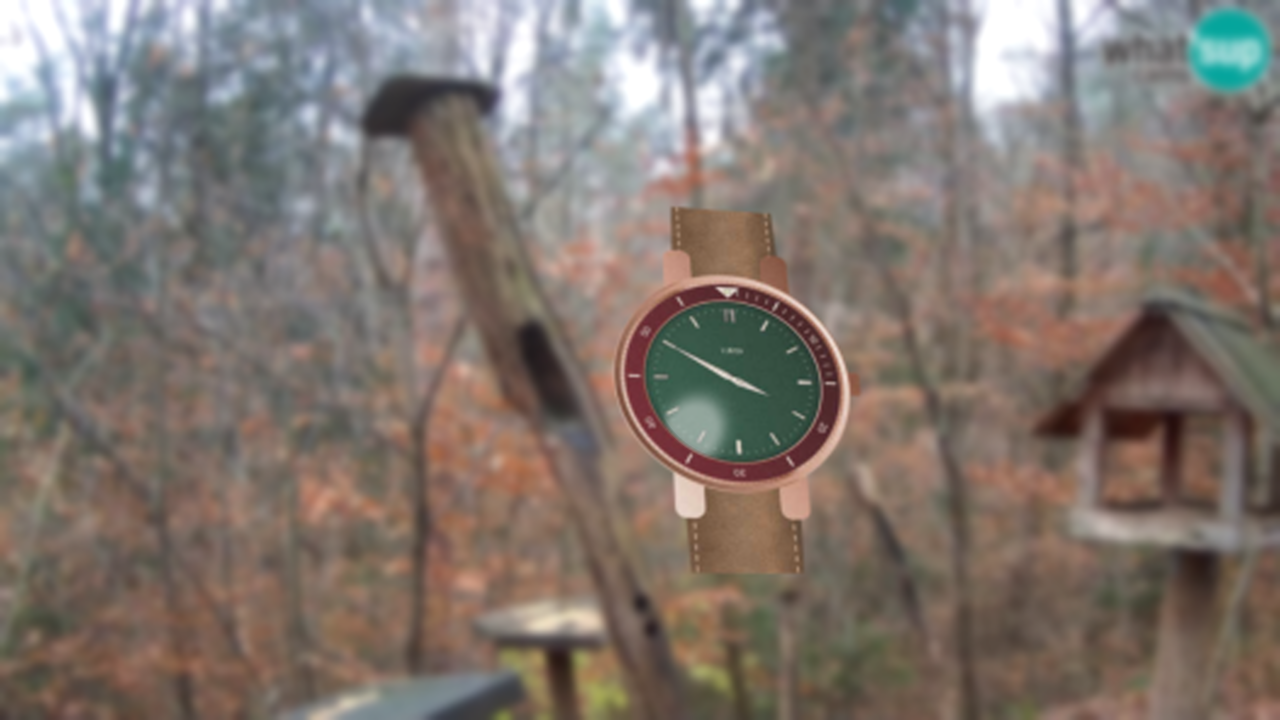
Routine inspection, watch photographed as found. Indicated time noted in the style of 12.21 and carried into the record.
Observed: 3.50
